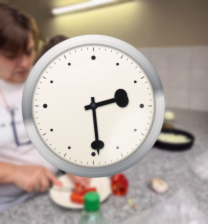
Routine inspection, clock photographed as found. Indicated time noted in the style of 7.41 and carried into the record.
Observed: 2.29
